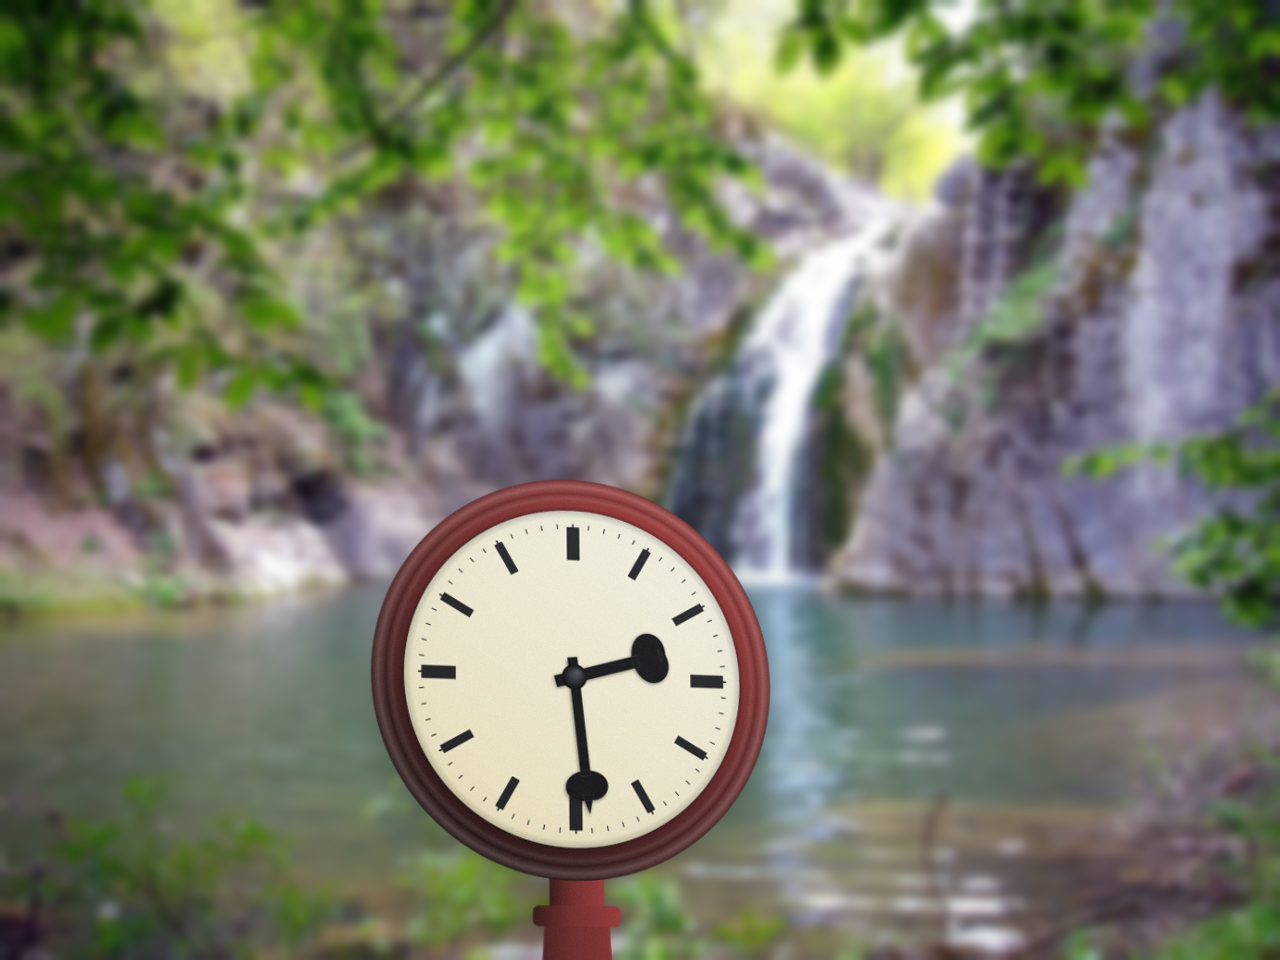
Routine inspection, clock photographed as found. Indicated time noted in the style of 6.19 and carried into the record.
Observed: 2.29
